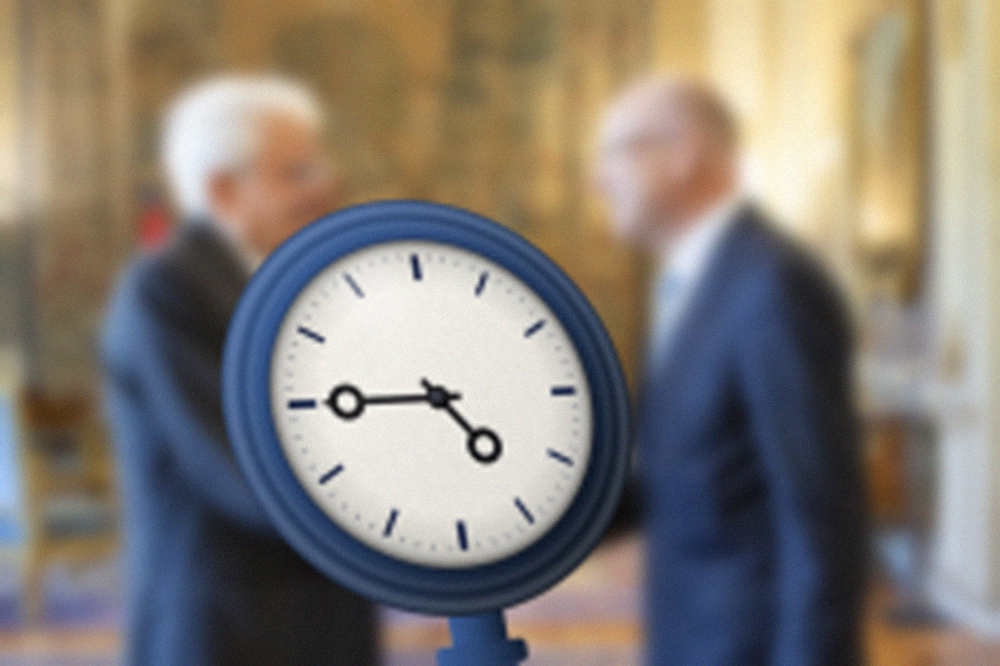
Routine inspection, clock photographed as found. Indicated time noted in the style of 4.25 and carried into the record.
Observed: 4.45
